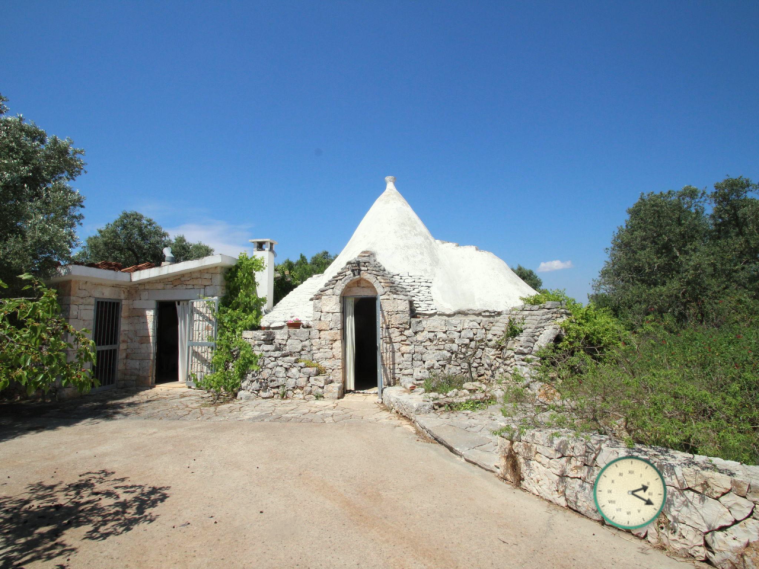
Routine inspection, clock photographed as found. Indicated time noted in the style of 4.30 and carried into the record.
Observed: 2.19
